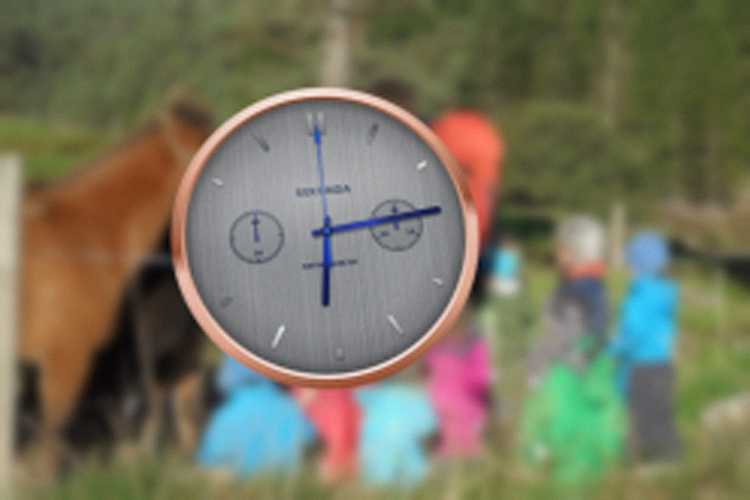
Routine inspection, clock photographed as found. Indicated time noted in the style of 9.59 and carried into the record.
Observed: 6.14
